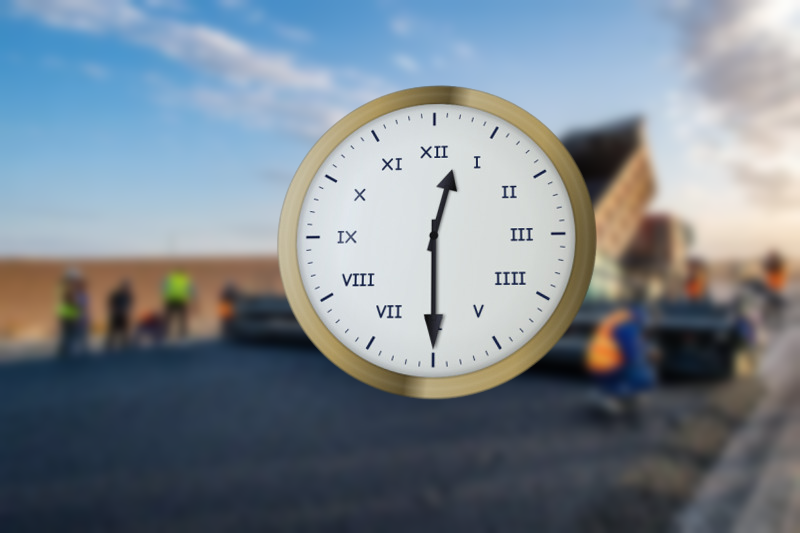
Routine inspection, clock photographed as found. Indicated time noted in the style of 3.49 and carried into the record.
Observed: 12.30
